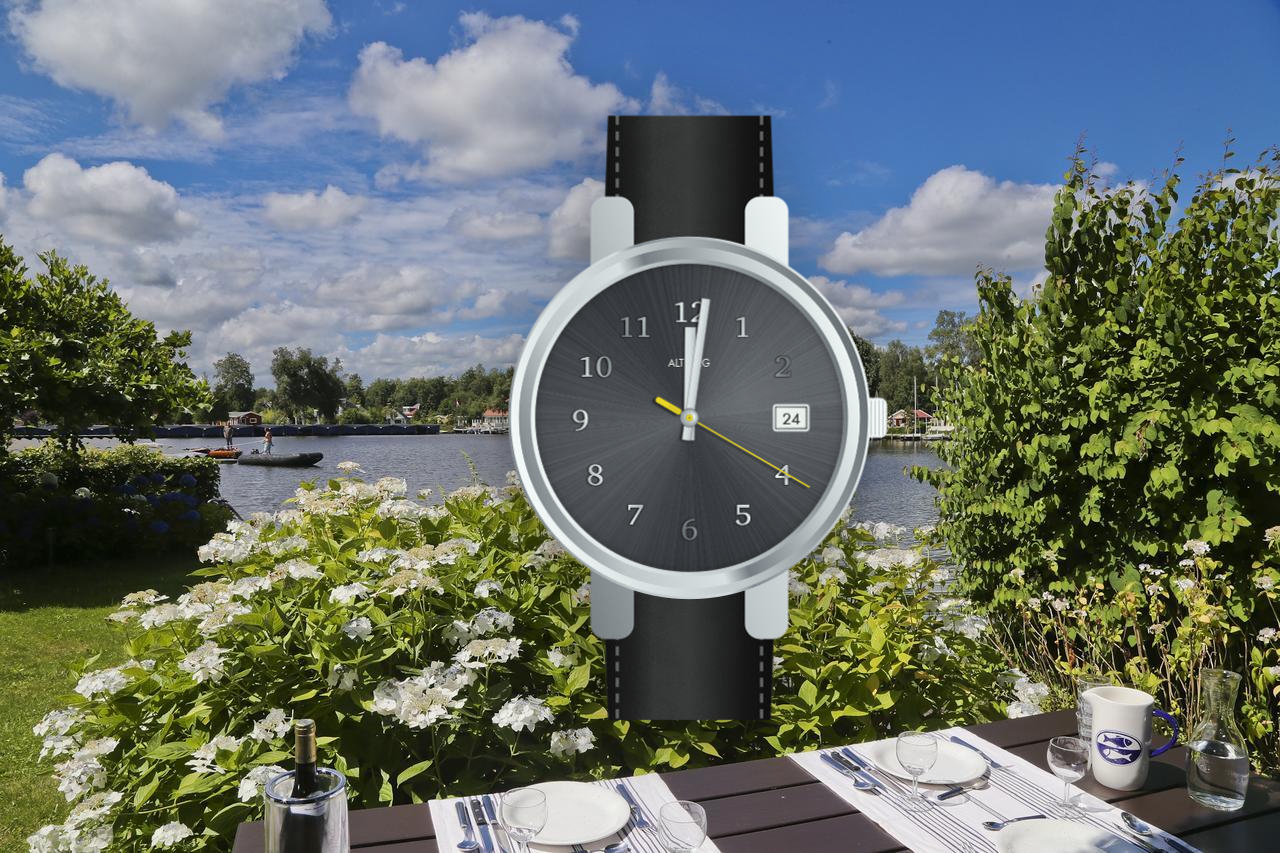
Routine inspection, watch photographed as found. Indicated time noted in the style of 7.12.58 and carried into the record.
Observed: 12.01.20
